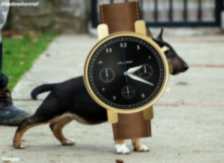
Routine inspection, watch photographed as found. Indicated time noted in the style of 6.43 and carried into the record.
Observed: 2.20
